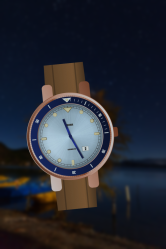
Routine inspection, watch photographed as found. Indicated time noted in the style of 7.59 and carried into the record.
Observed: 11.26
